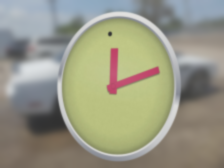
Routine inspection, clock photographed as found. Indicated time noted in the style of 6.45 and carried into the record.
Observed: 12.13
